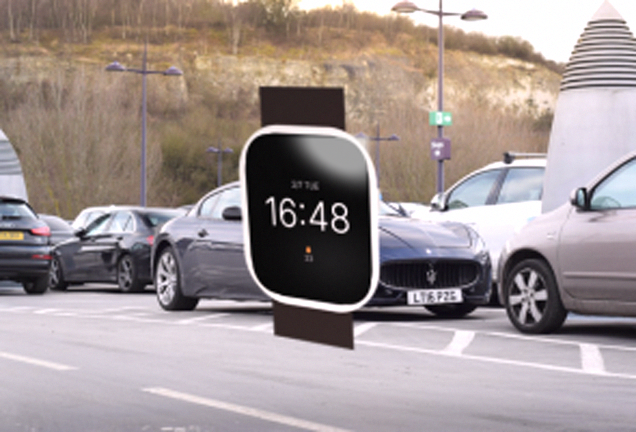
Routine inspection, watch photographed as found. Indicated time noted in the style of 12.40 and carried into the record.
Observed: 16.48
